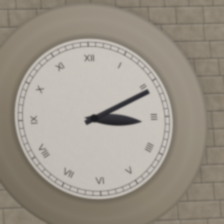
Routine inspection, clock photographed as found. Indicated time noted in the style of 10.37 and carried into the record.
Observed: 3.11
